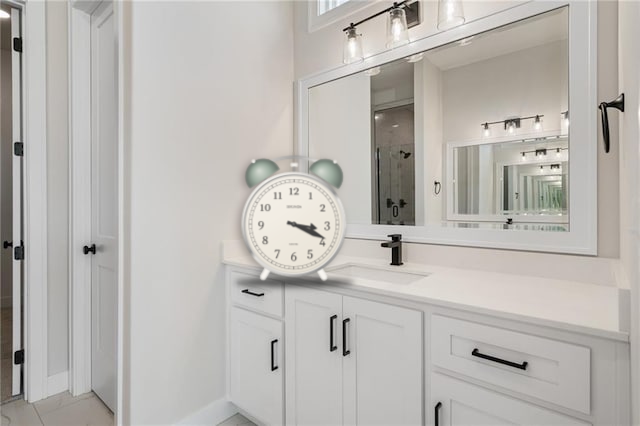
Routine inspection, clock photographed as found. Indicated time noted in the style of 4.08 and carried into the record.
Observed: 3.19
